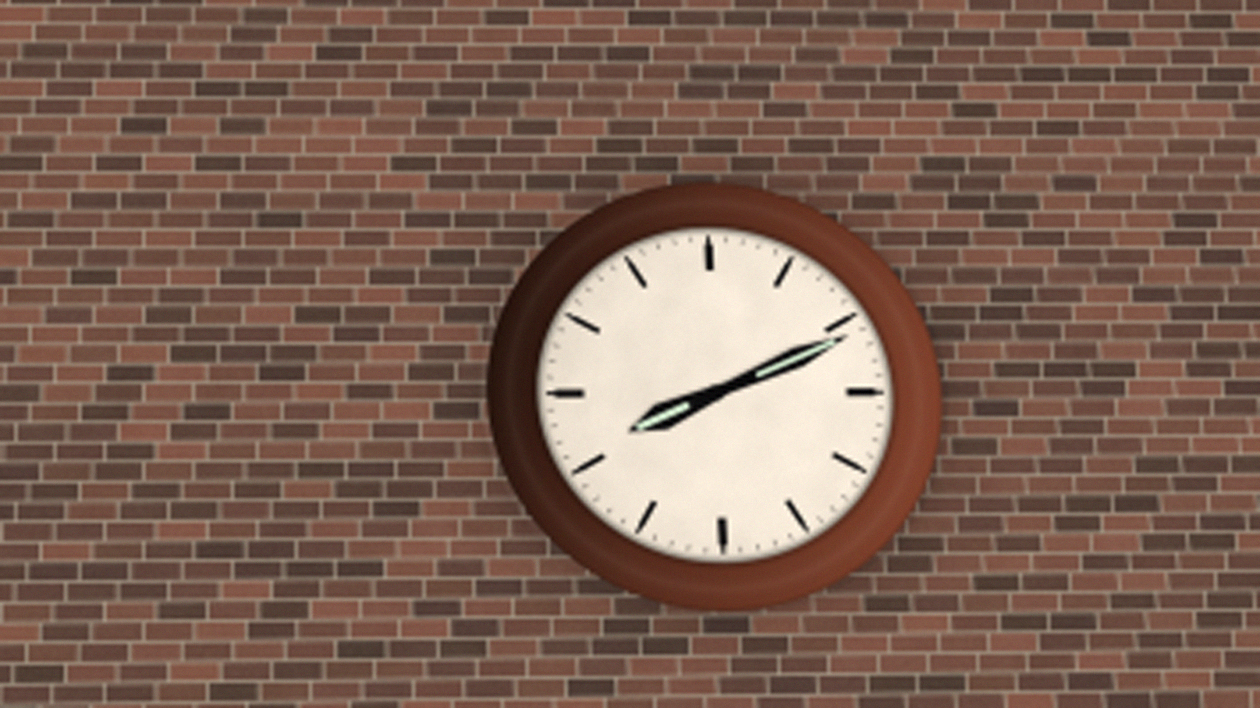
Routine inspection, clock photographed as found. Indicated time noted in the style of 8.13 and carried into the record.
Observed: 8.11
